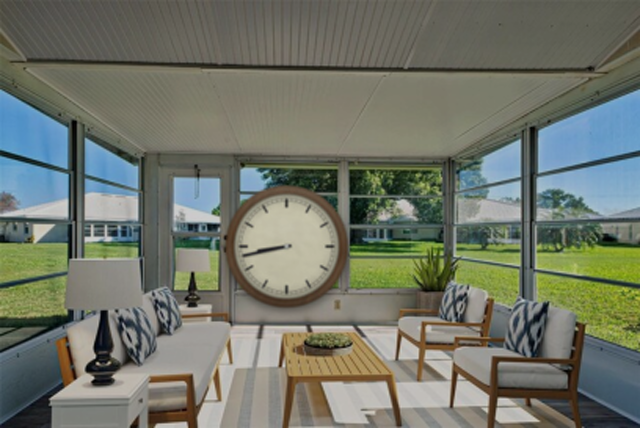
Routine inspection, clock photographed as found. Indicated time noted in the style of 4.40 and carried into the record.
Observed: 8.43
